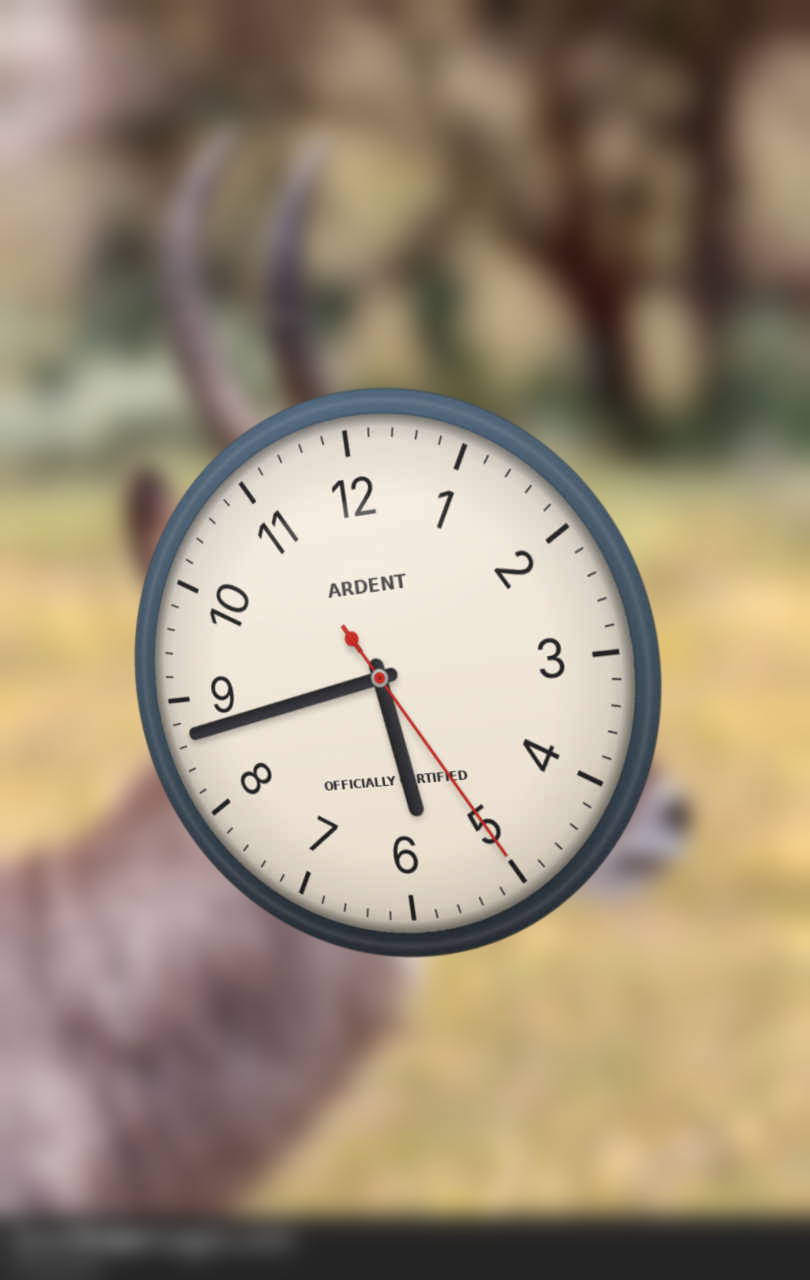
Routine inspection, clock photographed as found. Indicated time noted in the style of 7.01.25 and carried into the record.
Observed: 5.43.25
